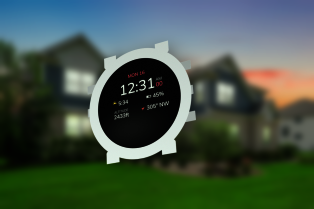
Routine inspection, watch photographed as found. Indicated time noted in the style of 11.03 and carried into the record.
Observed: 12.31
